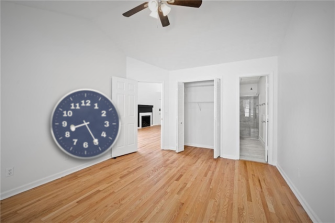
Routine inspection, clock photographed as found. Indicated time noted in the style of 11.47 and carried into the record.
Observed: 8.25
